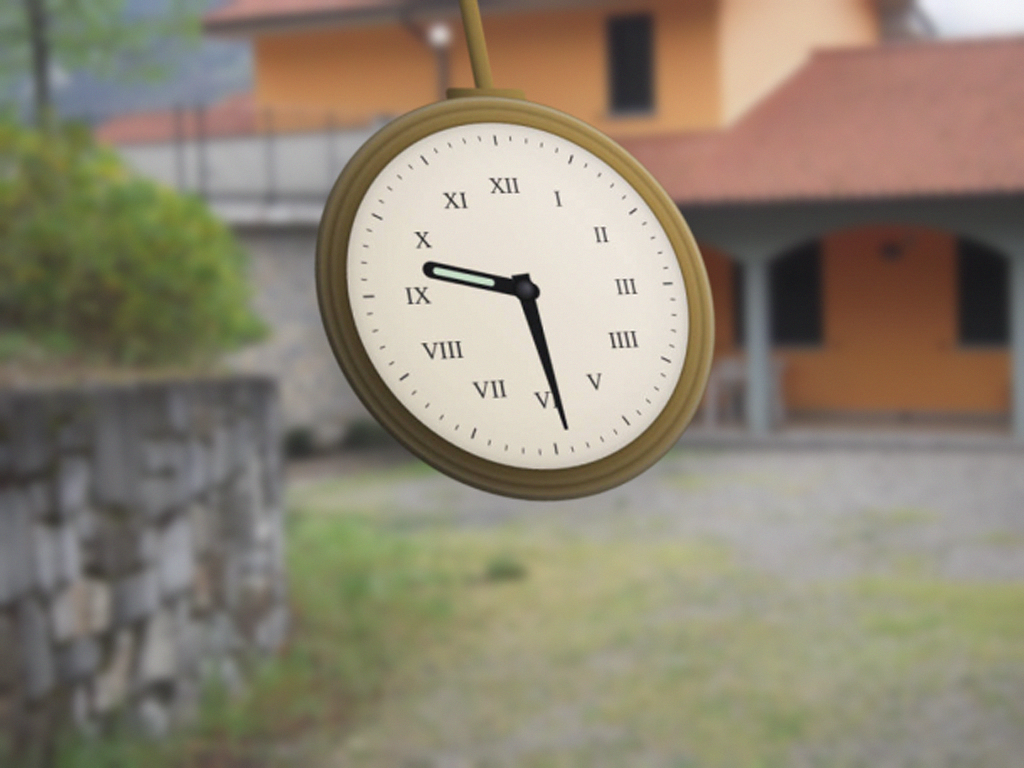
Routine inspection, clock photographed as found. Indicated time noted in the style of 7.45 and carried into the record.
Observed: 9.29
